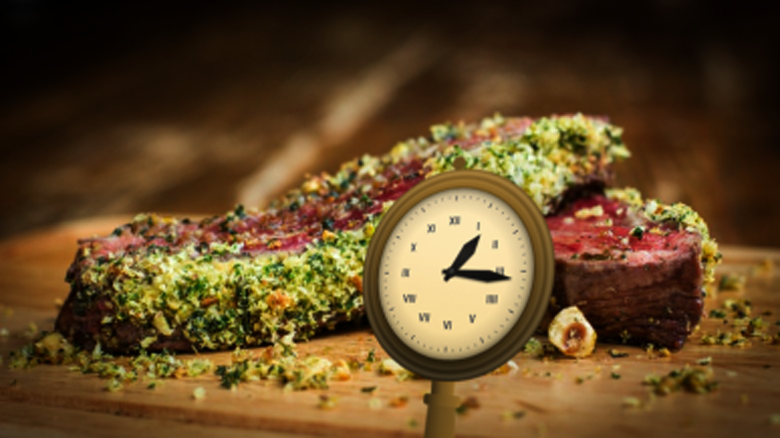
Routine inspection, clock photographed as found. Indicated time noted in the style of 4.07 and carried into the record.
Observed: 1.16
